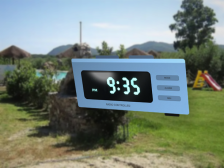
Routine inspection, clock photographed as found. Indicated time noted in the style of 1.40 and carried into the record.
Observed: 9.35
